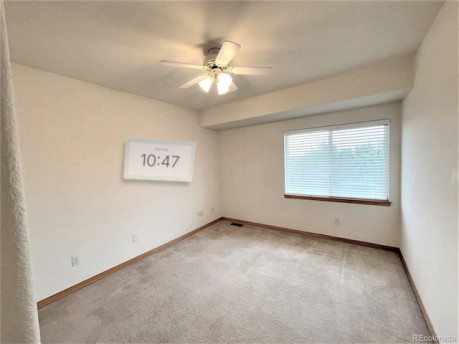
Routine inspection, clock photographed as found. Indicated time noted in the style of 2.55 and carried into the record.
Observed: 10.47
